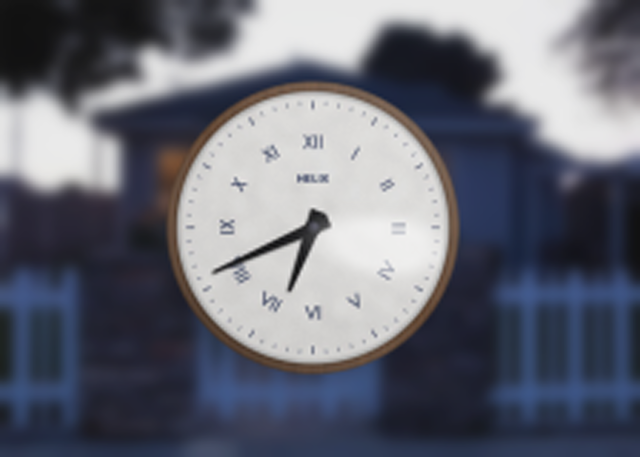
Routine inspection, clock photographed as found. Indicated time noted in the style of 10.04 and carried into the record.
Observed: 6.41
